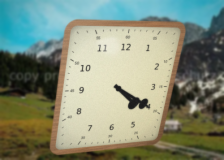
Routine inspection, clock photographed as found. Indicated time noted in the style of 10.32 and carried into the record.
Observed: 4.20
